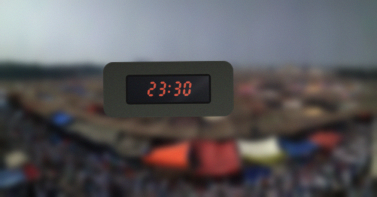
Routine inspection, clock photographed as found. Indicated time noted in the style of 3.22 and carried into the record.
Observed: 23.30
